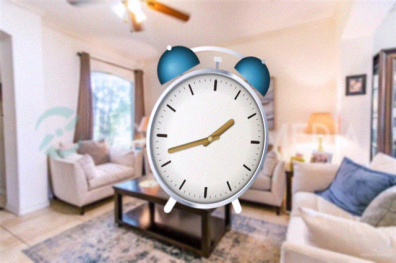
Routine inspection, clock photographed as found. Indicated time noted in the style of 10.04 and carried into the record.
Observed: 1.42
